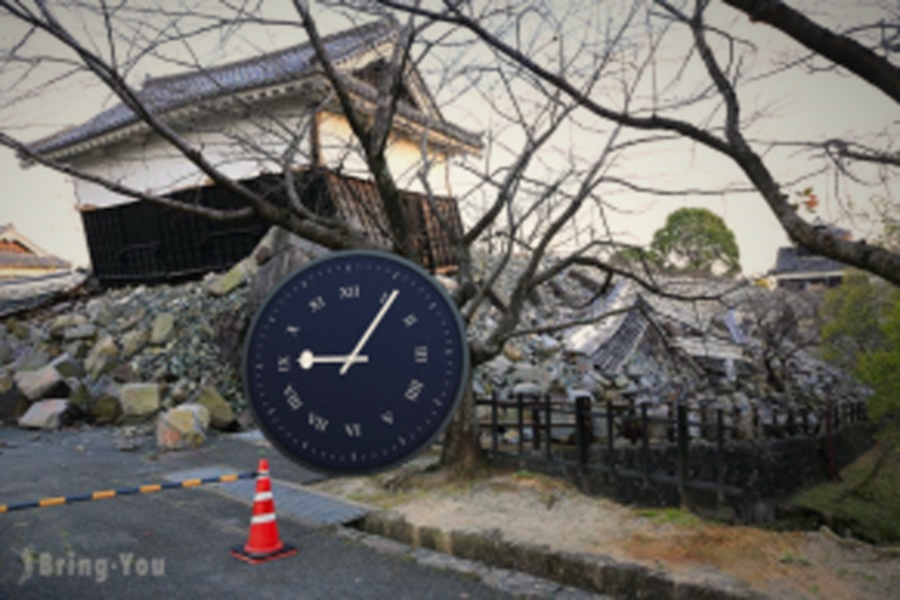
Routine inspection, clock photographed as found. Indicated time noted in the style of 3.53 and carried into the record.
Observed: 9.06
